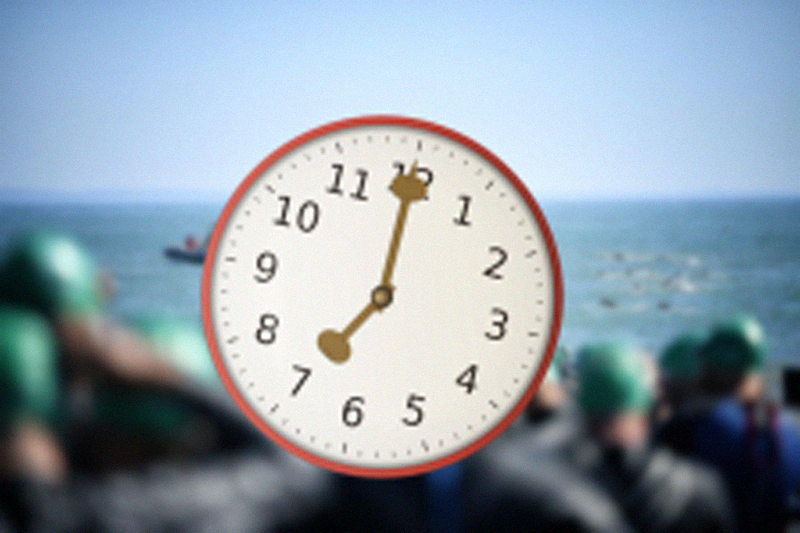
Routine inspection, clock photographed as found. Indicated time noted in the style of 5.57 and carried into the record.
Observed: 7.00
